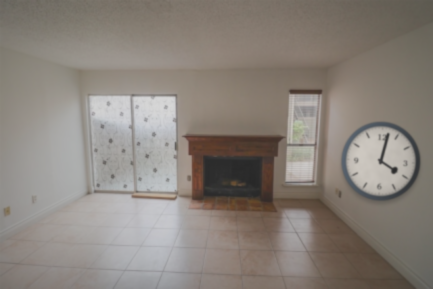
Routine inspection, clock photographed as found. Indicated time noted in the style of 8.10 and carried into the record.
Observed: 4.02
